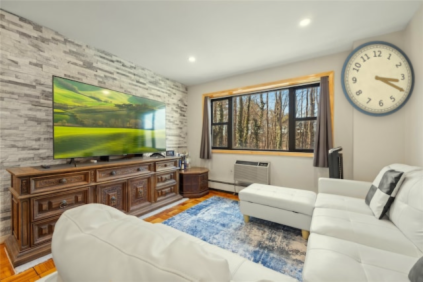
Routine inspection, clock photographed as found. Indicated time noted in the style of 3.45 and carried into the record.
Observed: 3.20
